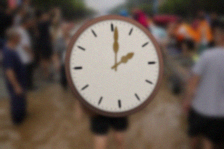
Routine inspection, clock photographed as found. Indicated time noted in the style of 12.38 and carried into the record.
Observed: 2.01
